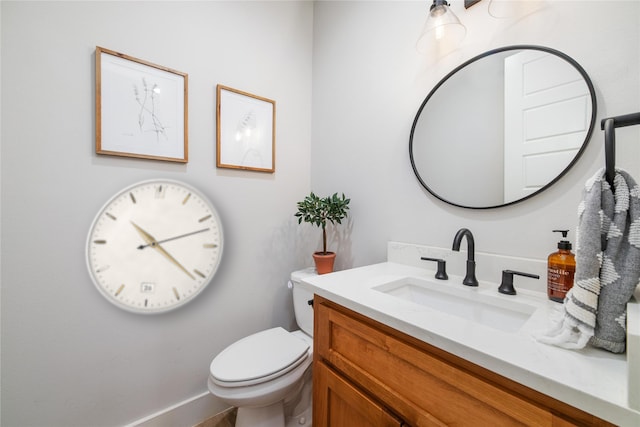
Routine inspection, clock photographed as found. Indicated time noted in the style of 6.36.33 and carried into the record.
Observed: 10.21.12
